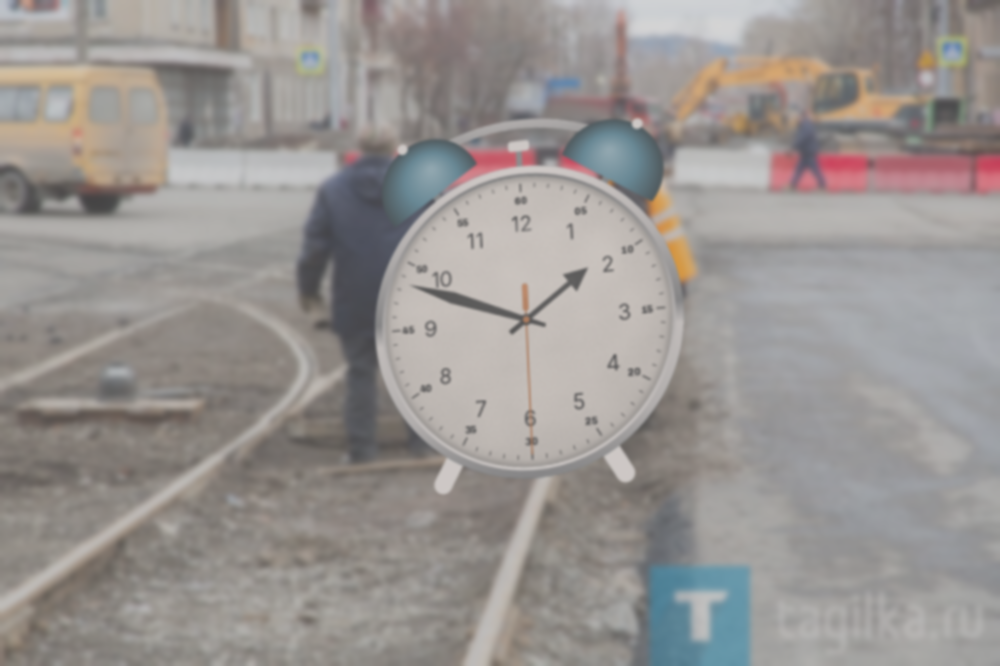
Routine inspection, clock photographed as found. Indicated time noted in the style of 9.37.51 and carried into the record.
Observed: 1.48.30
